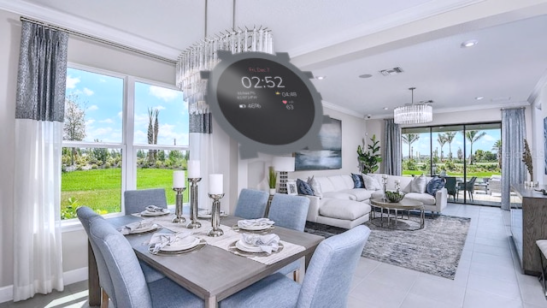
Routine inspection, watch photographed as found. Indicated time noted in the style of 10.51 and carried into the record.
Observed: 2.52
